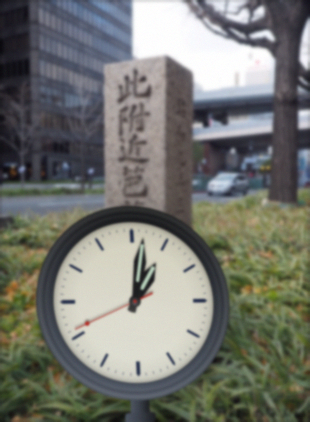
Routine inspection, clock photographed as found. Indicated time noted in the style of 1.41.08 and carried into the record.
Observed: 1.01.41
